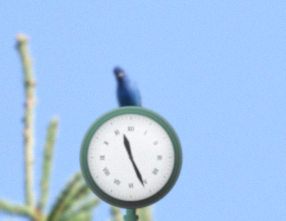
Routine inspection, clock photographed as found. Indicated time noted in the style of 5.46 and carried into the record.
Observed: 11.26
